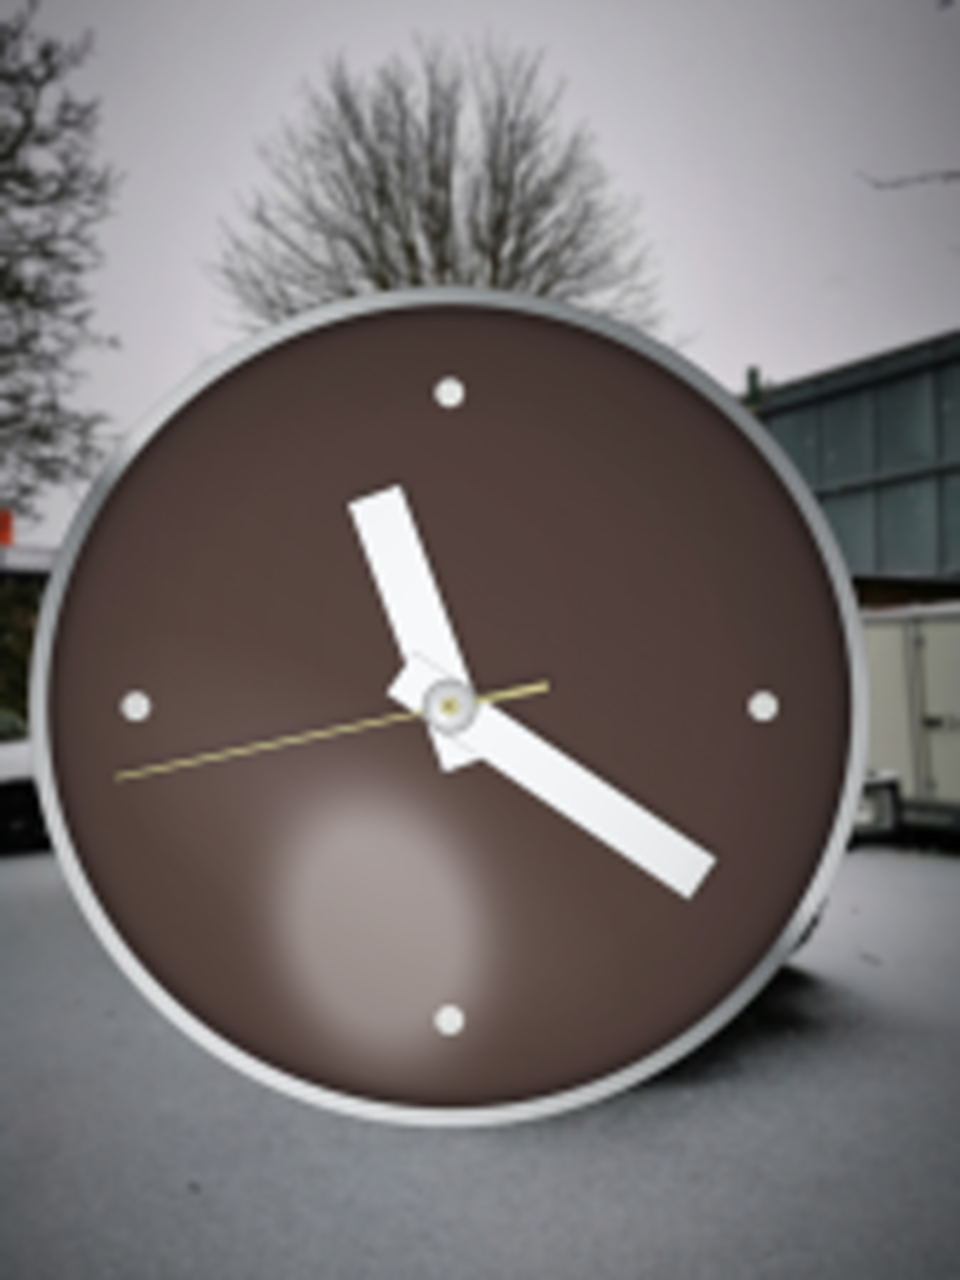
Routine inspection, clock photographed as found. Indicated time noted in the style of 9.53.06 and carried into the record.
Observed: 11.20.43
